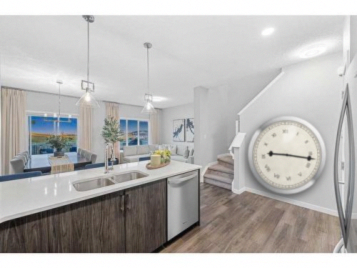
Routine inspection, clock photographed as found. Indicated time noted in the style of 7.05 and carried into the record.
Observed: 9.17
